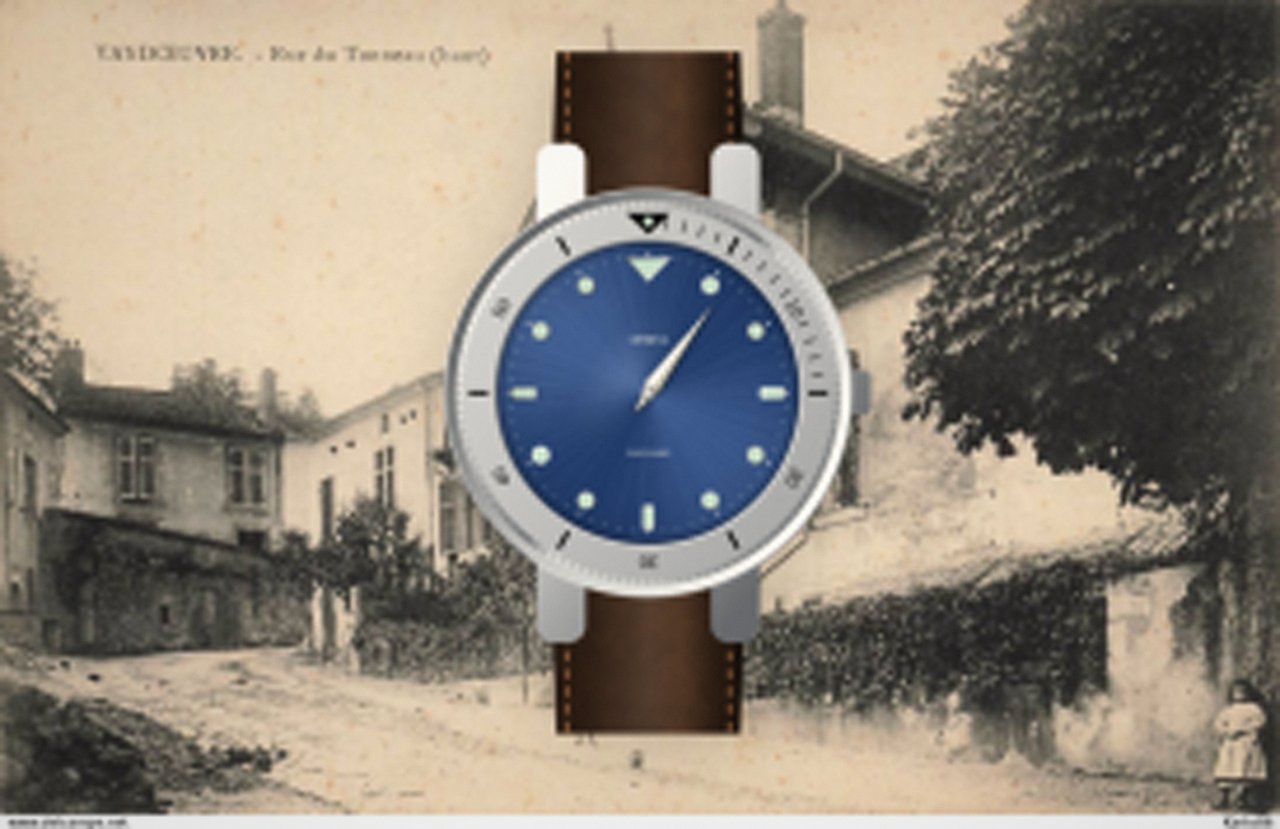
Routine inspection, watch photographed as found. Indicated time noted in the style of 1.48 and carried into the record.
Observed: 1.06
